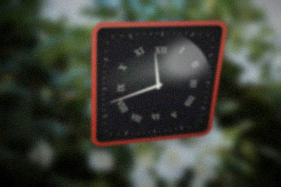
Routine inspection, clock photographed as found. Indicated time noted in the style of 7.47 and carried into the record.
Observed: 11.42
